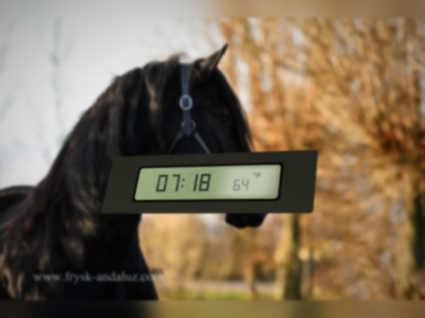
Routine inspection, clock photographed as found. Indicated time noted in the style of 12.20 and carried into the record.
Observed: 7.18
